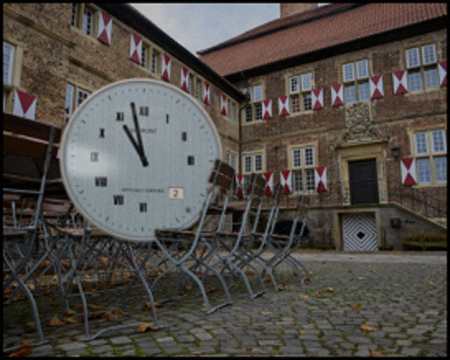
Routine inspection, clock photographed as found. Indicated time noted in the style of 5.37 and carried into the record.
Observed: 10.58
